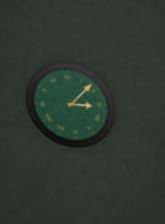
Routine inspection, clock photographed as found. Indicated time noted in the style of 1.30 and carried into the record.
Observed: 3.08
